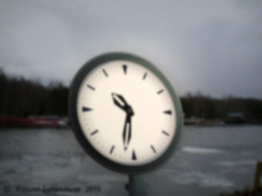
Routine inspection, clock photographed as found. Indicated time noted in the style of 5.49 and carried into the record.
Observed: 10.32
